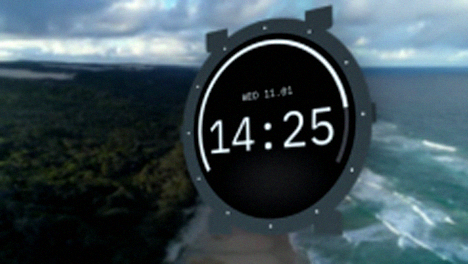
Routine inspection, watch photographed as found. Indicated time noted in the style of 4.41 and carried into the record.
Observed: 14.25
